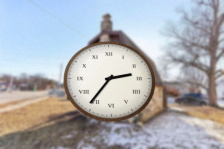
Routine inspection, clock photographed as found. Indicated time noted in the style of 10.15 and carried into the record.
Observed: 2.36
